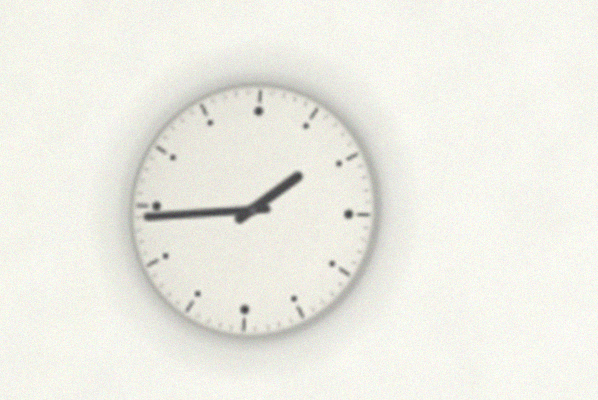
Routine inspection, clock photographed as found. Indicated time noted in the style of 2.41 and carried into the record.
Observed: 1.44
